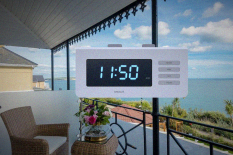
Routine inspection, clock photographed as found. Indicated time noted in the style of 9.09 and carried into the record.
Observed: 11.50
